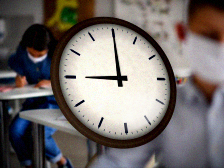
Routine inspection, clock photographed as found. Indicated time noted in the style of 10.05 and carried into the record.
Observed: 9.00
